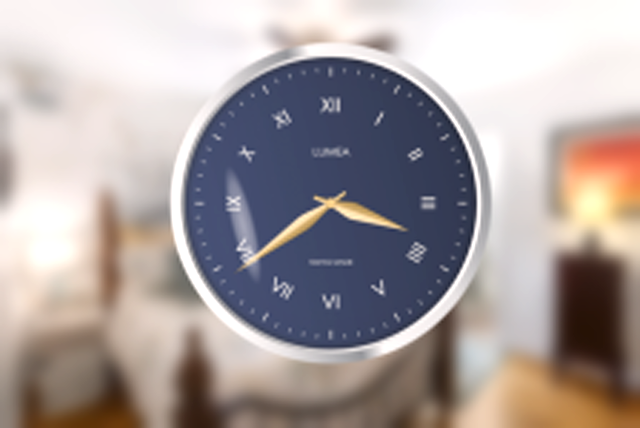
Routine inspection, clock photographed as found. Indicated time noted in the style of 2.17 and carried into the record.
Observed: 3.39
